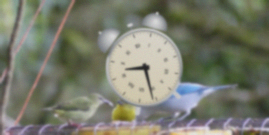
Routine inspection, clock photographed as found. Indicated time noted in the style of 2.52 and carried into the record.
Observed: 9.31
